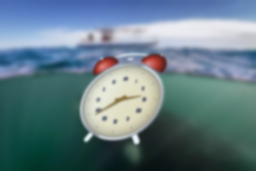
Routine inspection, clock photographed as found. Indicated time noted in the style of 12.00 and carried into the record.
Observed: 2.39
